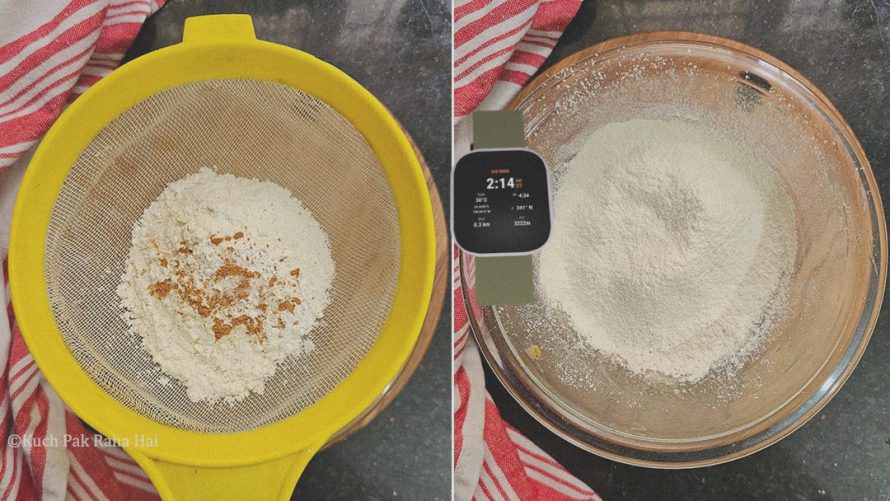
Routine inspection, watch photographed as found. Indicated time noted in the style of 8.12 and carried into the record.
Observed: 2.14
